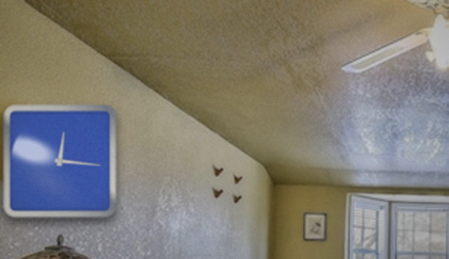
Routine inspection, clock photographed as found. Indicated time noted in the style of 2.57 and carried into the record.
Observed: 12.16
